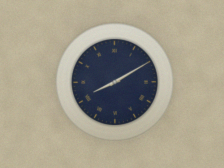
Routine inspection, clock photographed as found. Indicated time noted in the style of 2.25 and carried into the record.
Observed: 8.10
